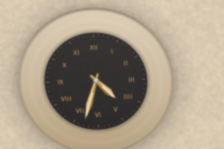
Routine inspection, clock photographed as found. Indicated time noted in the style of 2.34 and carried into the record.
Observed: 4.33
